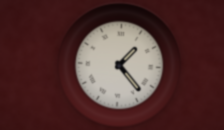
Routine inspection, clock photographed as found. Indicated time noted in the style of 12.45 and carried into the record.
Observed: 1.23
